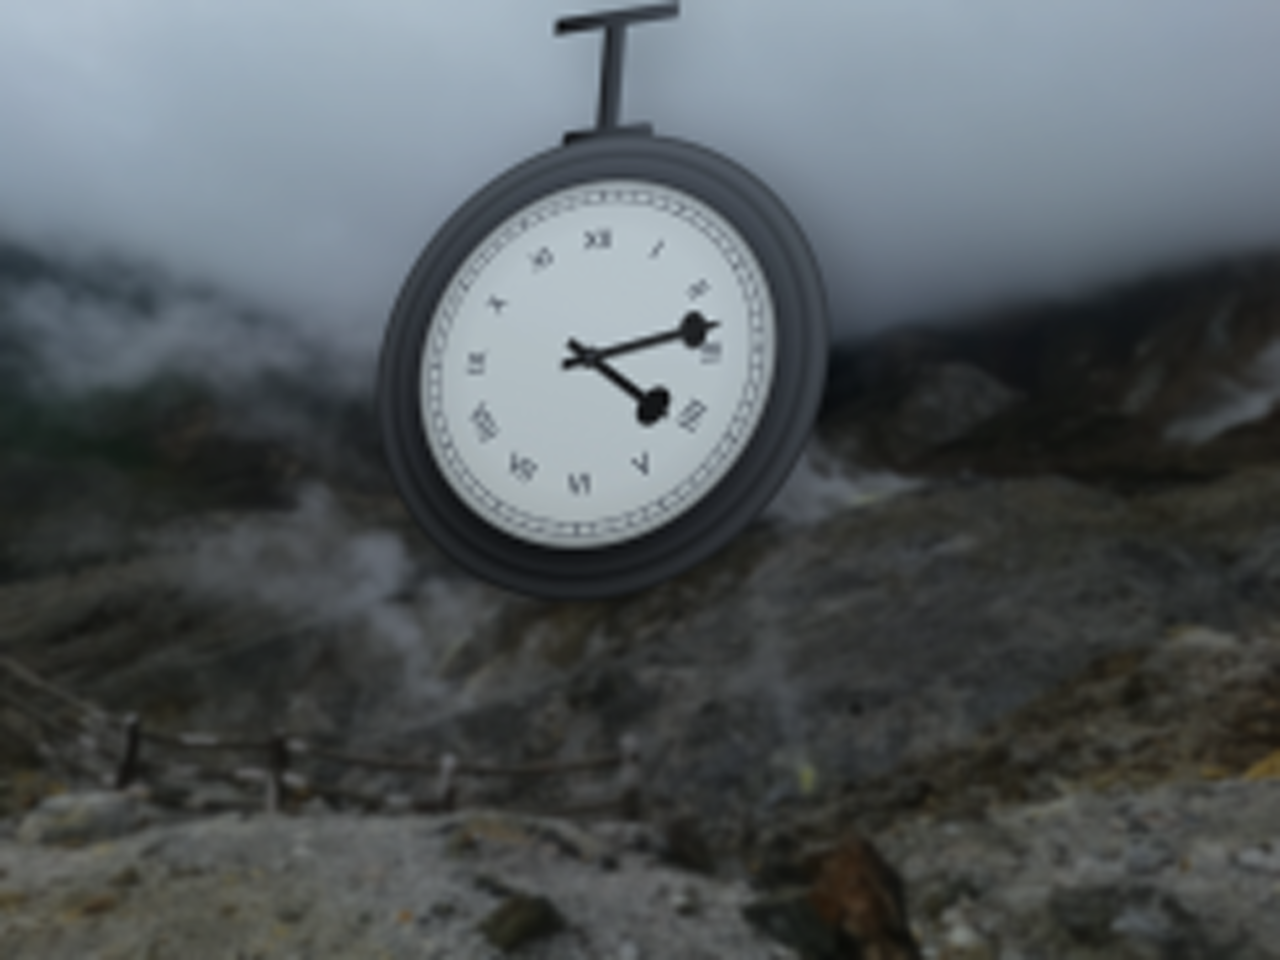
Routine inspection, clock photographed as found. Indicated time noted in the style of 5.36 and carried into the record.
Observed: 4.13
